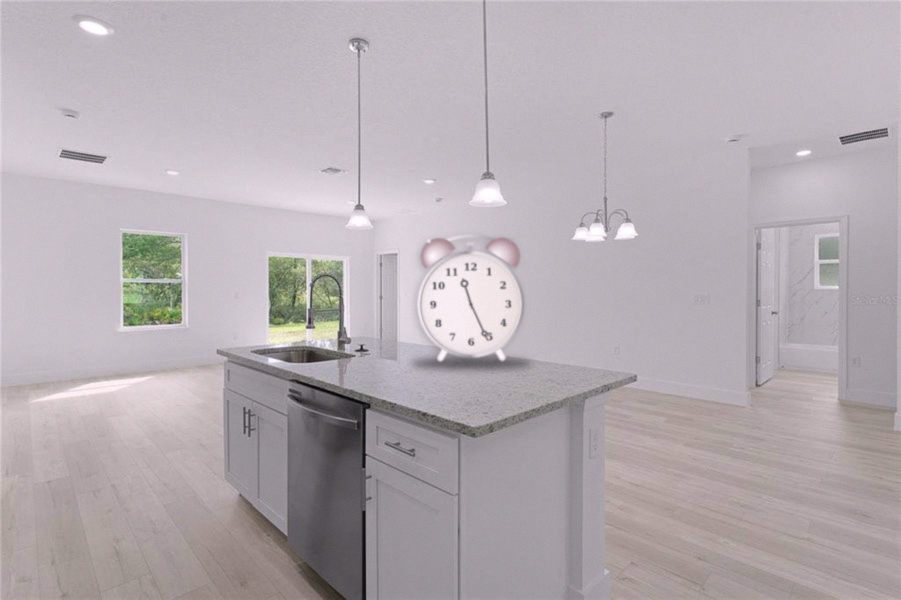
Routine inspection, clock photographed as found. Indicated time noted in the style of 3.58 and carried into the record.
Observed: 11.26
